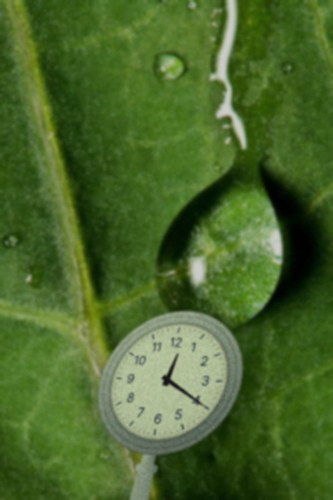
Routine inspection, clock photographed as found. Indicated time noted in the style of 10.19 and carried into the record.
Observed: 12.20
